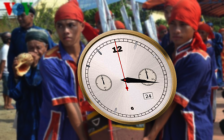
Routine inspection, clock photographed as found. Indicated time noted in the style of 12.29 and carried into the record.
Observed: 3.17
